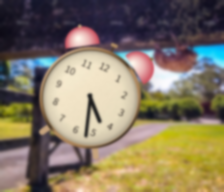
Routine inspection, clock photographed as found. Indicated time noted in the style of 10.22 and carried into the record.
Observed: 4.27
